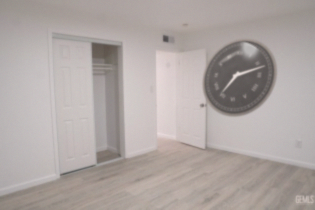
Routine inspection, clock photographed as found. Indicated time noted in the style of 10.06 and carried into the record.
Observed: 7.12
